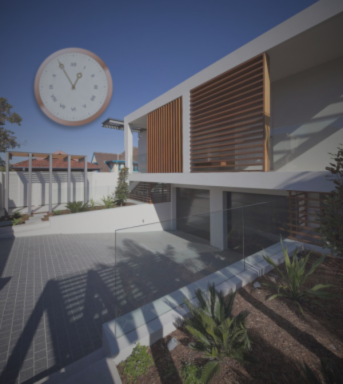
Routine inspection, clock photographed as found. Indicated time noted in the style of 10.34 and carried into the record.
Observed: 12.55
